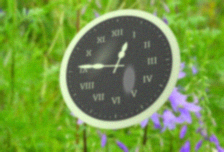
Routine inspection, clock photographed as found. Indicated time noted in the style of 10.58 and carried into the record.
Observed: 12.46
